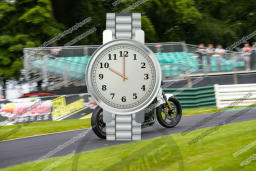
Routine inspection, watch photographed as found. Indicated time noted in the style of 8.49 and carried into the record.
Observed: 10.00
